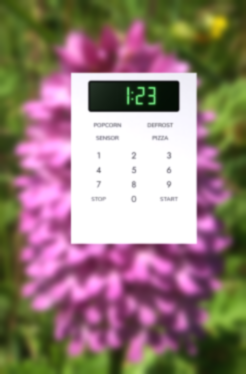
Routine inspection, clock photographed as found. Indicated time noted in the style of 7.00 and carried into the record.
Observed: 1.23
